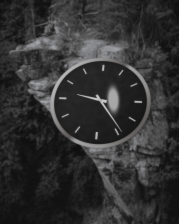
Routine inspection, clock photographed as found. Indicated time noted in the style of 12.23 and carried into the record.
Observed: 9.24
